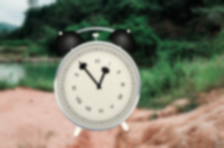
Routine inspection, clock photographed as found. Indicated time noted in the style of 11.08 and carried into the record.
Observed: 12.54
